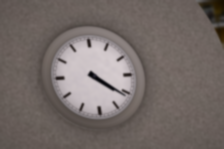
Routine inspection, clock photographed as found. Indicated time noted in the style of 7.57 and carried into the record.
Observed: 4.21
